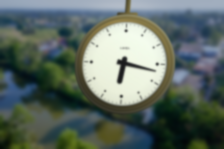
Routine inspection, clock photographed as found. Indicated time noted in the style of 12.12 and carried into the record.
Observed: 6.17
